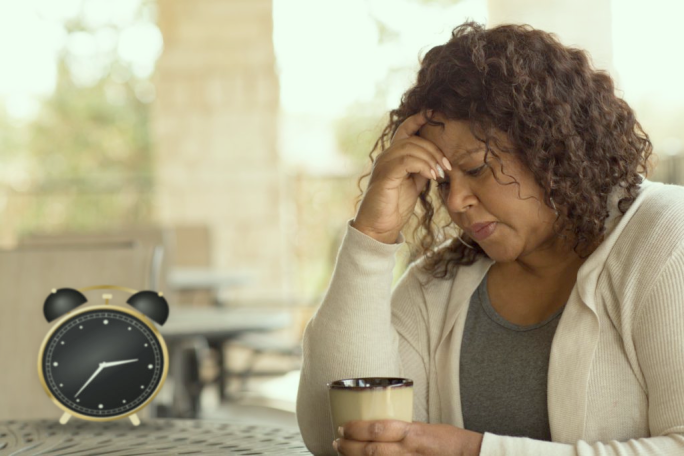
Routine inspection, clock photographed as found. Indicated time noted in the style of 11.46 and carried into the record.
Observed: 2.36
